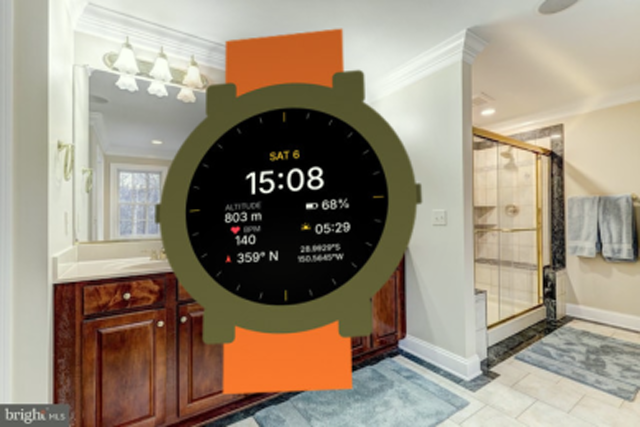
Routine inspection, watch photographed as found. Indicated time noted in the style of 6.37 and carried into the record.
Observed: 15.08
